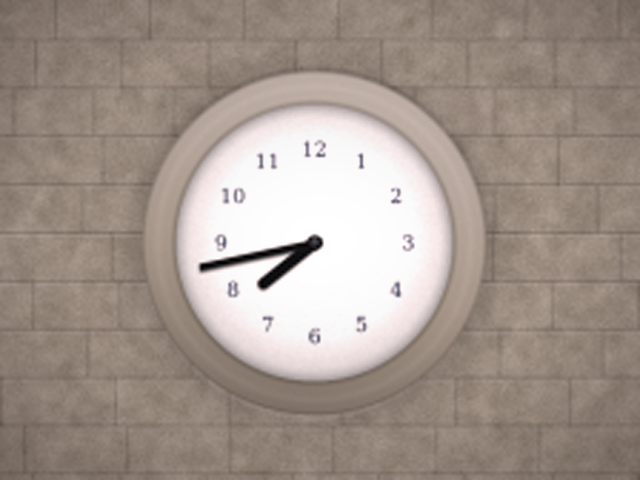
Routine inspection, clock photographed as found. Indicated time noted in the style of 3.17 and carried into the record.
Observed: 7.43
